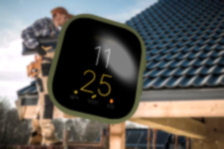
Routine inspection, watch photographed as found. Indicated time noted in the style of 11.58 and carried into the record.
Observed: 11.25
